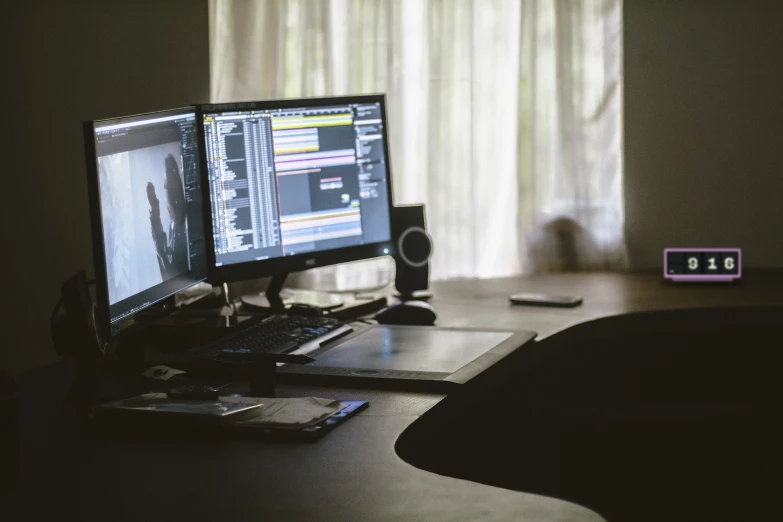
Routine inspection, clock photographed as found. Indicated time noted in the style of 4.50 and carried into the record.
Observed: 9.16
